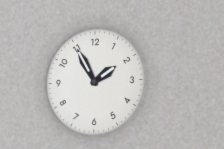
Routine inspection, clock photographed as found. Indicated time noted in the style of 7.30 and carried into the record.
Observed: 1.55
